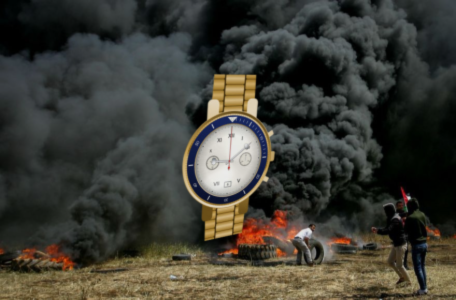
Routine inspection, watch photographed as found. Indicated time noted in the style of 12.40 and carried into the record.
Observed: 9.09
